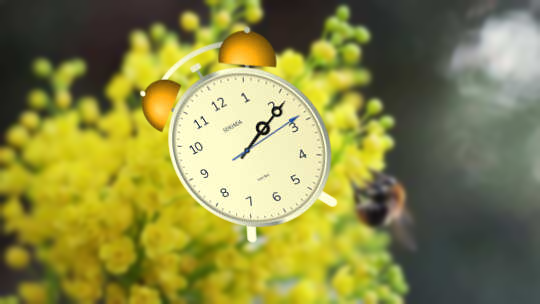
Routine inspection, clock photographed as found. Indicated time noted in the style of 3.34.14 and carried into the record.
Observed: 2.11.14
